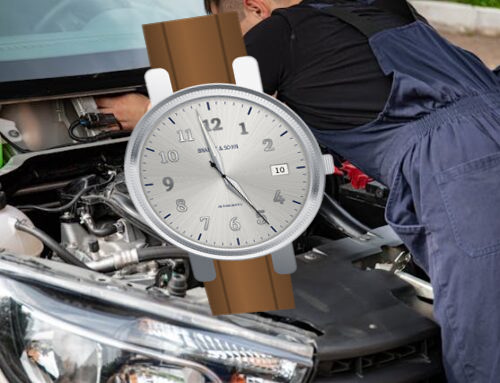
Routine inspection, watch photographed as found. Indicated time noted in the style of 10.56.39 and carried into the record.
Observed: 4.58.25
